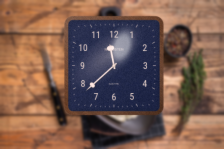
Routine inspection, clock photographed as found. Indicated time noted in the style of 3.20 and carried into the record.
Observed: 11.38
